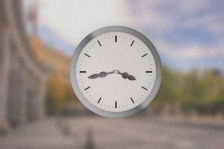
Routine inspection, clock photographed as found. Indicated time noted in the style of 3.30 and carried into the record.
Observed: 3.43
